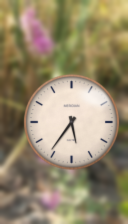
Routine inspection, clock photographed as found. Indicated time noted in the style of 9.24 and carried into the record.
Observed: 5.36
